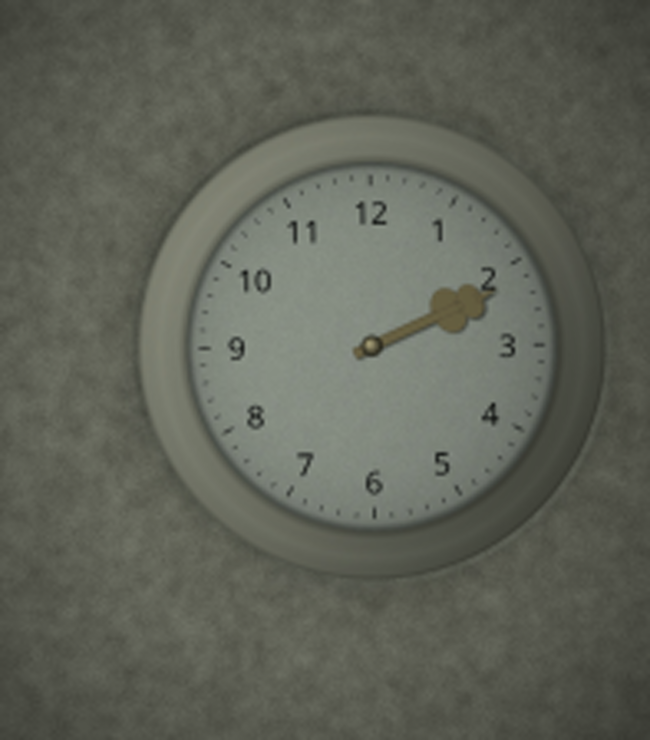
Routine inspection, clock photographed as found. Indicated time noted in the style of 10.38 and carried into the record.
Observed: 2.11
